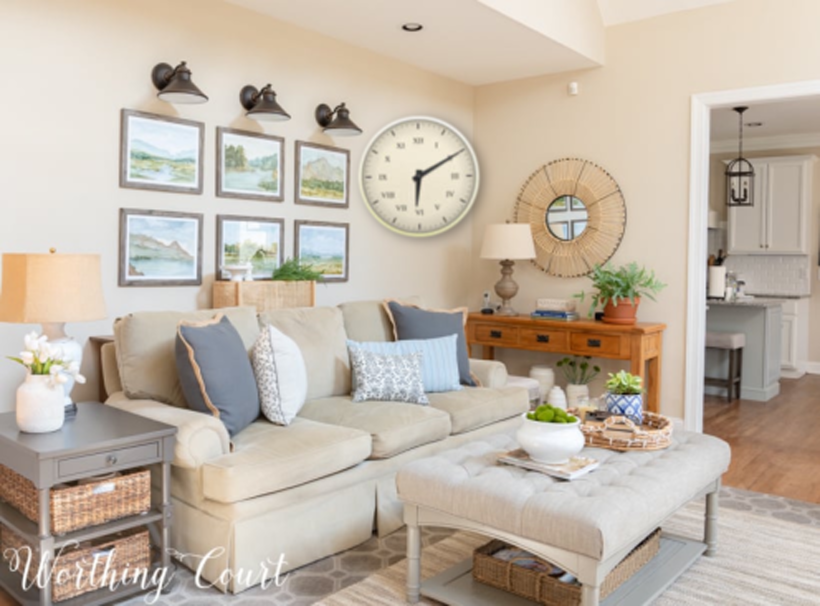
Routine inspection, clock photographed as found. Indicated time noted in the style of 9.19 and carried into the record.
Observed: 6.10
